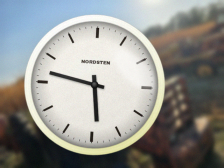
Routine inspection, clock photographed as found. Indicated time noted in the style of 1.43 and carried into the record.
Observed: 5.47
